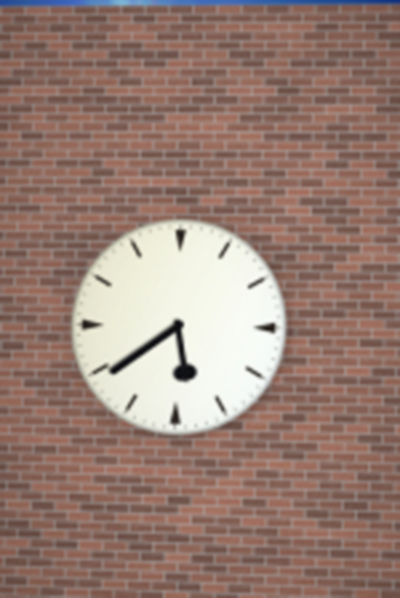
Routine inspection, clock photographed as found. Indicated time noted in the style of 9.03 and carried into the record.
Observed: 5.39
